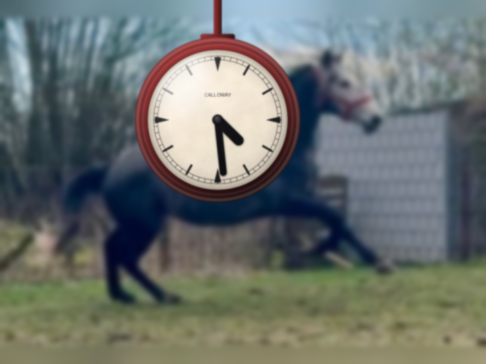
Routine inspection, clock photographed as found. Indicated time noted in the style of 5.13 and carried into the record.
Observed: 4.29
